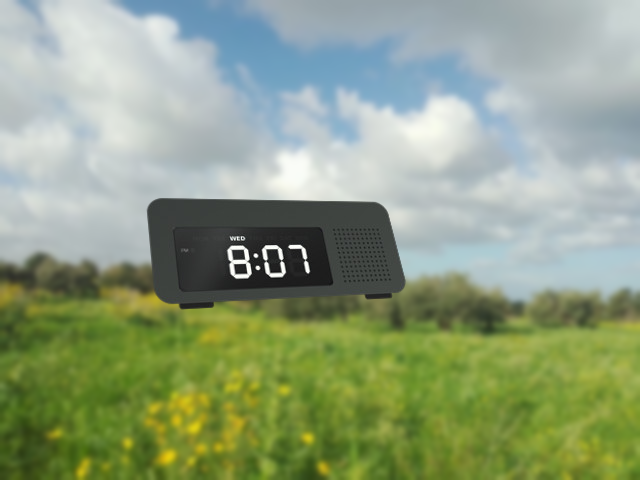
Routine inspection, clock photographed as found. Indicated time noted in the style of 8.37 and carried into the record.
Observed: 8.07
